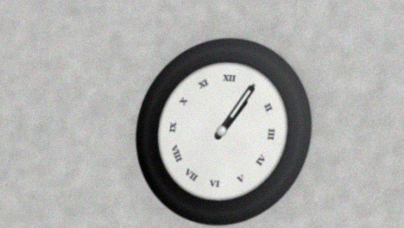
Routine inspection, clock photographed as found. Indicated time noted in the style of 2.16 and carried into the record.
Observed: 1.05
